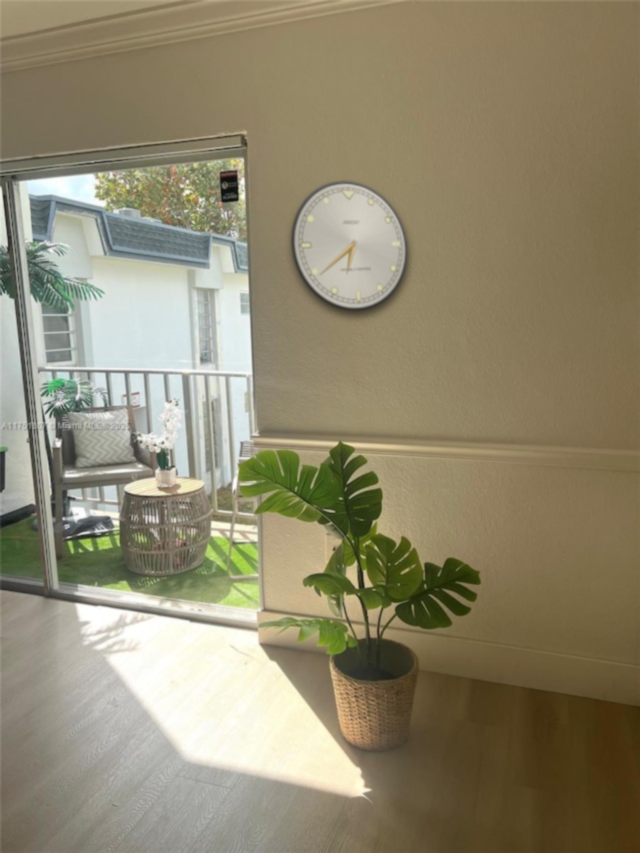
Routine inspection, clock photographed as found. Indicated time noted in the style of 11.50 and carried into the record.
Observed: 6.39
